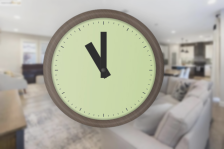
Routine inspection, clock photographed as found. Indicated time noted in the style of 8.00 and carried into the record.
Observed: 11.00
